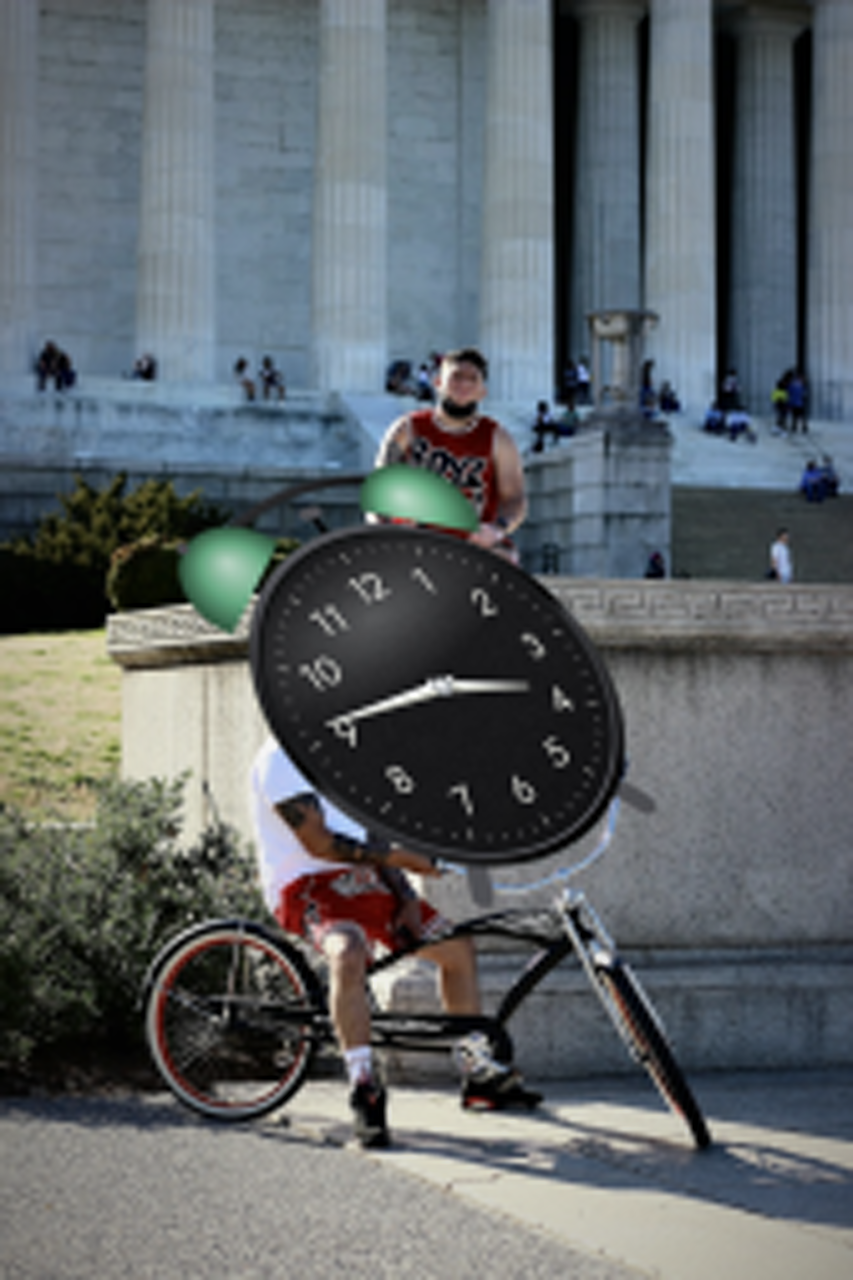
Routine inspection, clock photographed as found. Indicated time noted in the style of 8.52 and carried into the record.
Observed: 3.46
